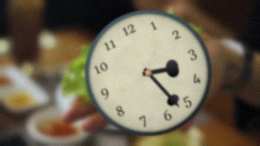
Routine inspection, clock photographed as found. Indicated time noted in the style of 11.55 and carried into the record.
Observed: 3.27
